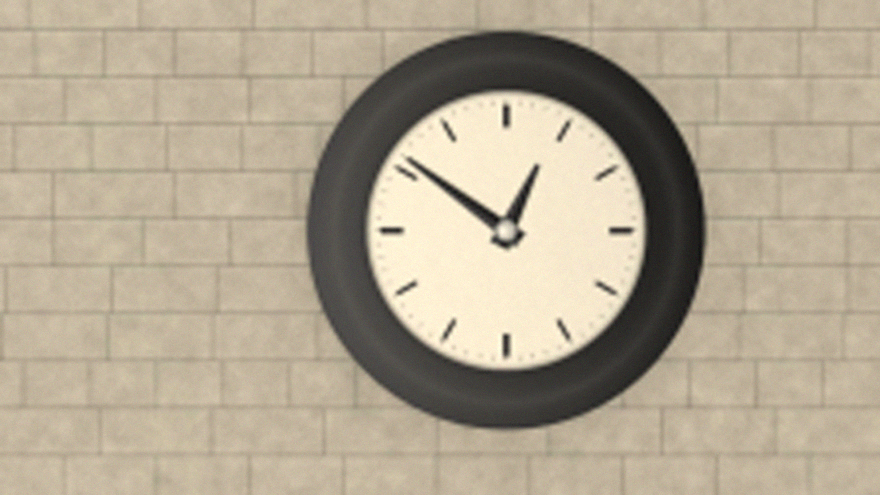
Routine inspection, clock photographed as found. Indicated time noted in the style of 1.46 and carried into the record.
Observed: 12.51
